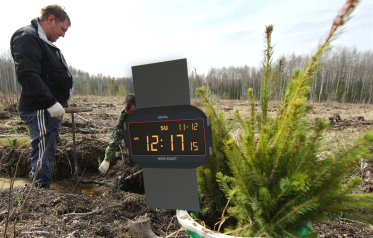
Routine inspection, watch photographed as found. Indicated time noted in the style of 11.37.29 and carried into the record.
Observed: 12.17.15
